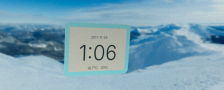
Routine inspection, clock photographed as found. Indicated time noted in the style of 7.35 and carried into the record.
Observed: 1.06
